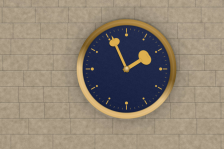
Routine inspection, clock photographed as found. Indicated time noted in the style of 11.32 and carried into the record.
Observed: 1.56
